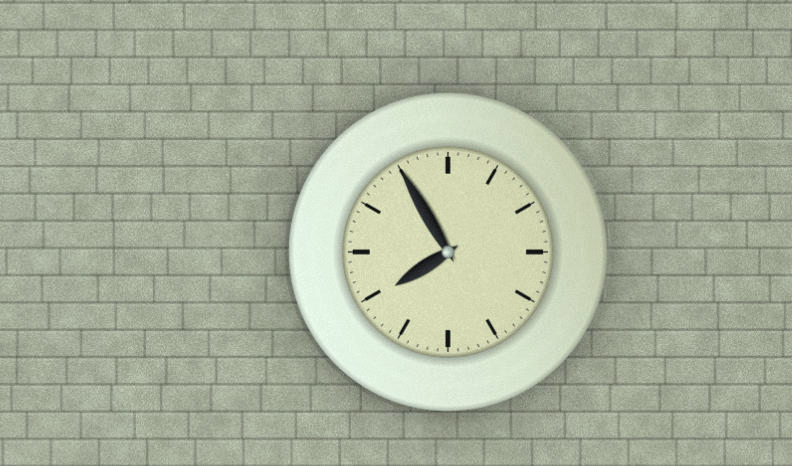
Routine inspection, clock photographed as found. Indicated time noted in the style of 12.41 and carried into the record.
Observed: 7.55
